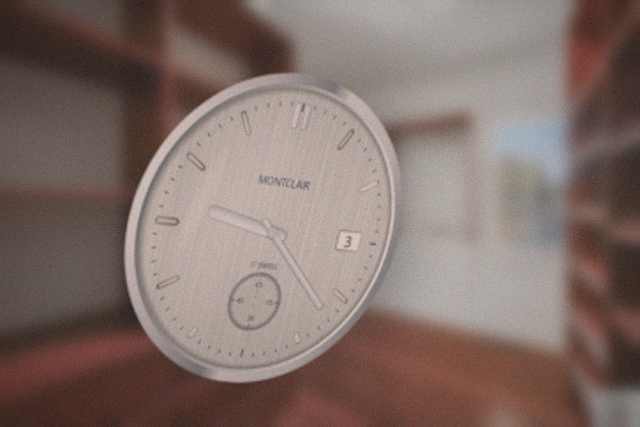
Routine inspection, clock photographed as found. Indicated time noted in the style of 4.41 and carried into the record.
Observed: 9.22
